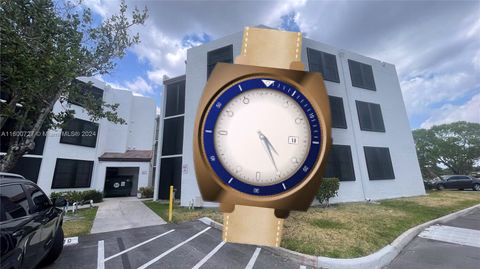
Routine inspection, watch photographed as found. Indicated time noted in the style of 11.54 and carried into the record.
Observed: 4.25
